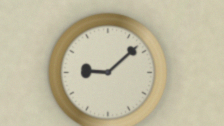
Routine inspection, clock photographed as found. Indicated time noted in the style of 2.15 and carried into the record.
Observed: 9.08
